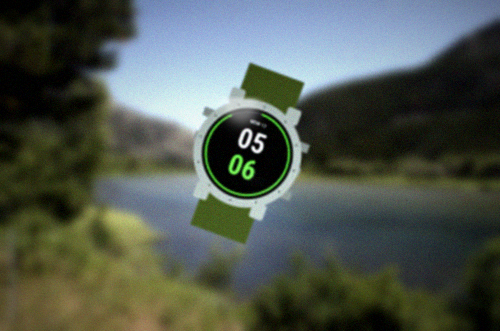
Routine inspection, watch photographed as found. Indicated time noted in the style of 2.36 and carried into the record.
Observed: 5.06
